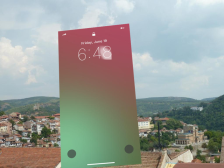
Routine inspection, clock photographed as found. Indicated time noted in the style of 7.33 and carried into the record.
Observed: 6.48
